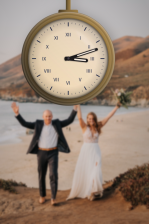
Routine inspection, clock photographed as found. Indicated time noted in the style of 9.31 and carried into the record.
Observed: 3.12
